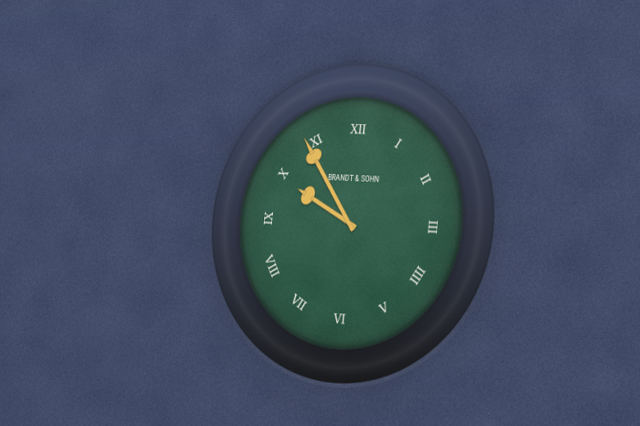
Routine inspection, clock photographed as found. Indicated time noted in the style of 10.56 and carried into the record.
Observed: 9.54
